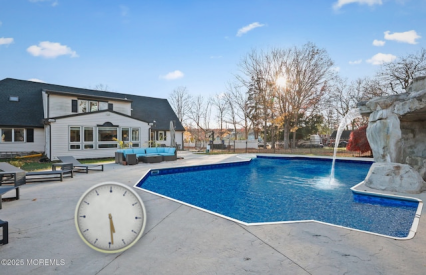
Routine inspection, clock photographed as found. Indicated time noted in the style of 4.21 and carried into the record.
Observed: 5.29
